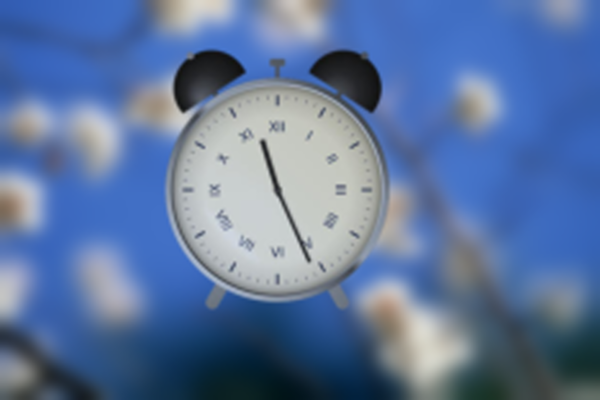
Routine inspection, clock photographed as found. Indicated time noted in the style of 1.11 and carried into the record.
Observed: 11.26
